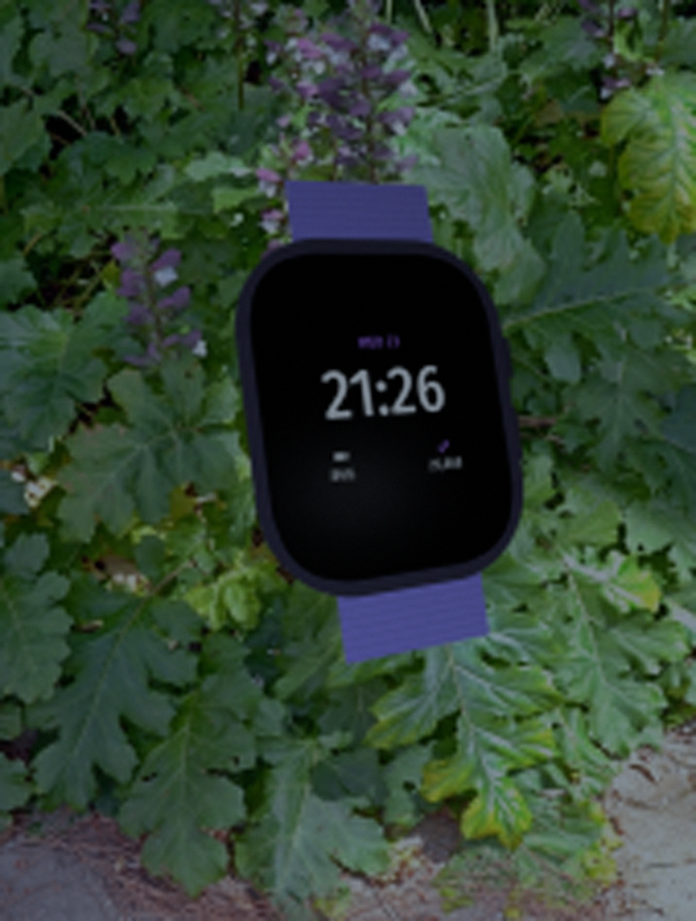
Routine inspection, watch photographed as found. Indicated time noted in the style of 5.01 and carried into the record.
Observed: 21.26
